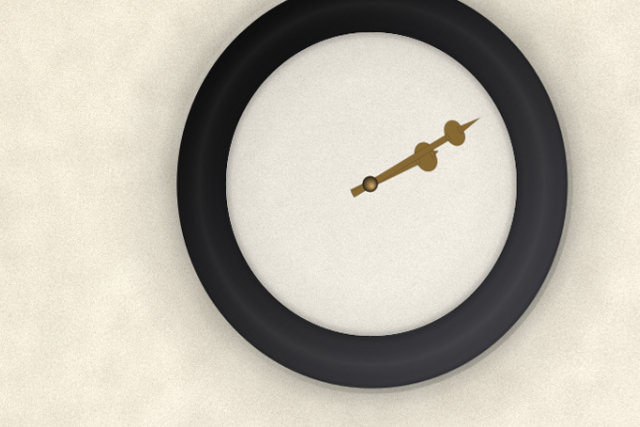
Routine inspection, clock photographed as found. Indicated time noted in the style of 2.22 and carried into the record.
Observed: 2.10
